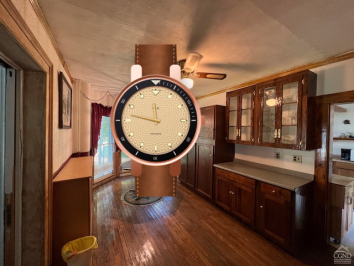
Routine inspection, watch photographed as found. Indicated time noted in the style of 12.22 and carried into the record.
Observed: 11.47
